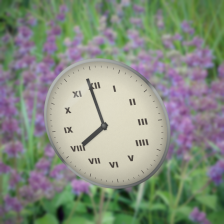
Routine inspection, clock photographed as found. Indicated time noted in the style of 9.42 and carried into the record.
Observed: 7.59
